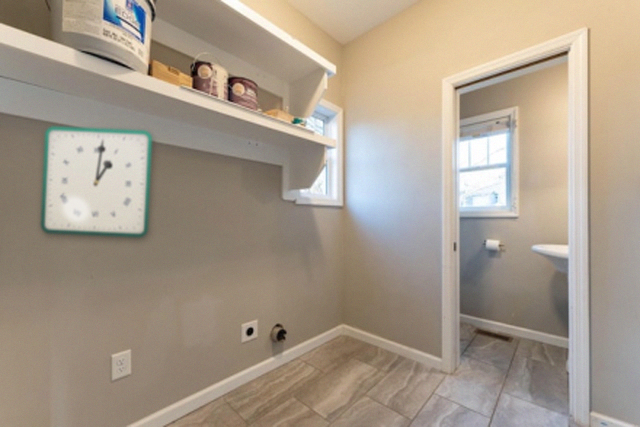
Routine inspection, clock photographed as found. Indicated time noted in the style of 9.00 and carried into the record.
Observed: 1.01
